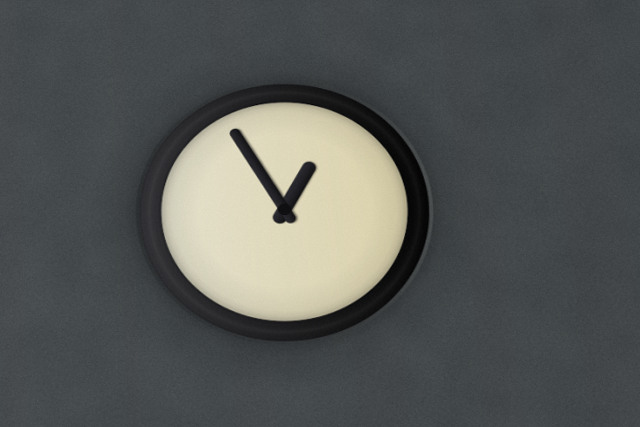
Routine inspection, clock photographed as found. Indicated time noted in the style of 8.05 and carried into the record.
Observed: 12.55
